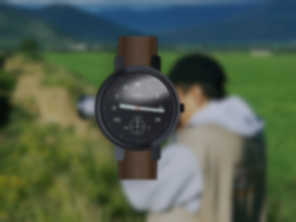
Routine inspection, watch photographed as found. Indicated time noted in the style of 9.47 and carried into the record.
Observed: 9.16
